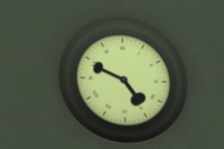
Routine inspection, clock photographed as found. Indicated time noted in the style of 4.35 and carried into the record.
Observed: 4.49
